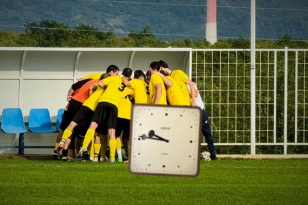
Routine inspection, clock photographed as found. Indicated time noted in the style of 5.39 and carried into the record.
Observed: 9.46
